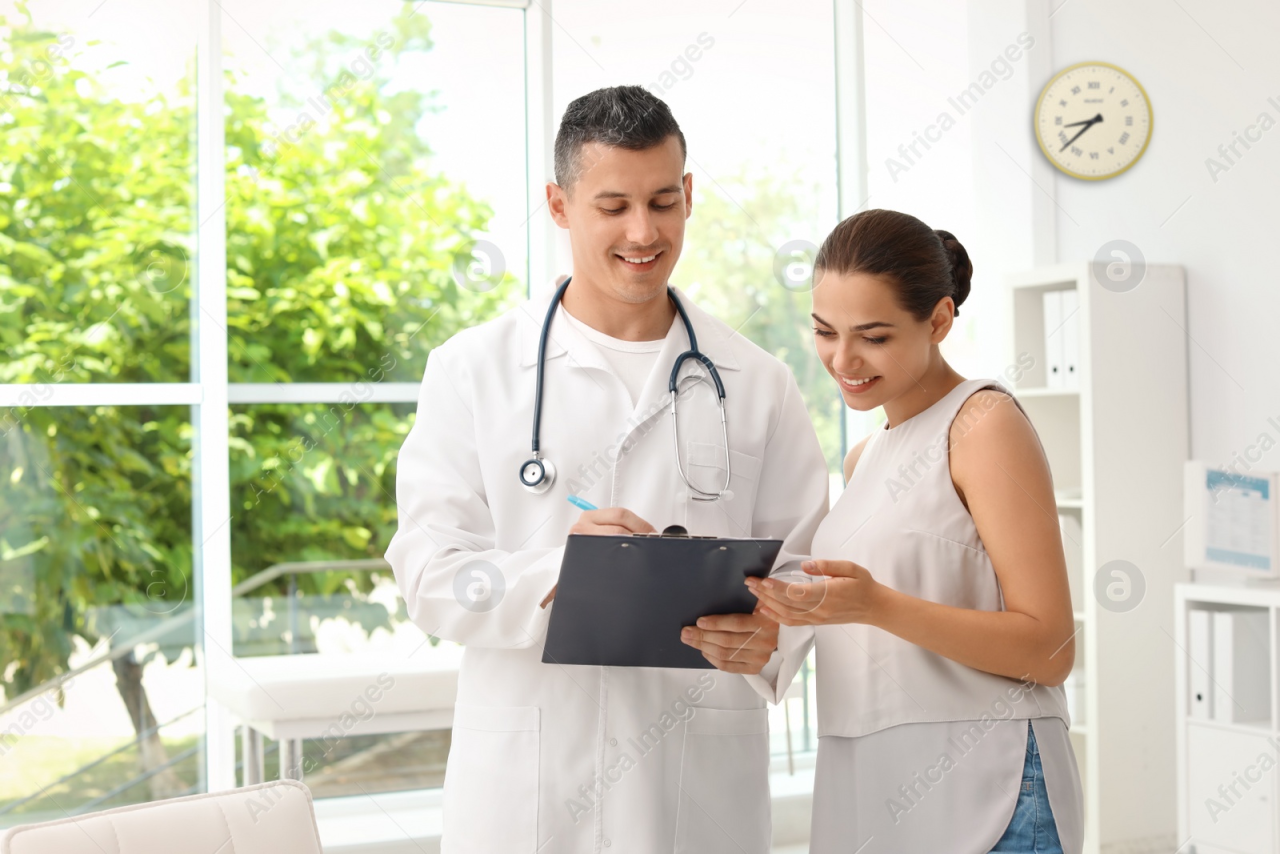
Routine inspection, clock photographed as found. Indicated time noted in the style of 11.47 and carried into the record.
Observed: 8.38
